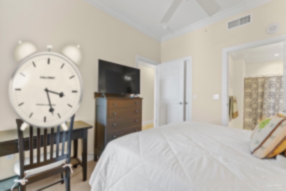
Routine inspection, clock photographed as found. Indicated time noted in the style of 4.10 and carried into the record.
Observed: 3.27
